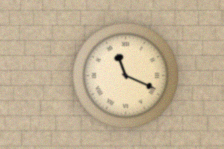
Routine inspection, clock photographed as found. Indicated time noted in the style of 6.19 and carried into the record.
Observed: 11.19
